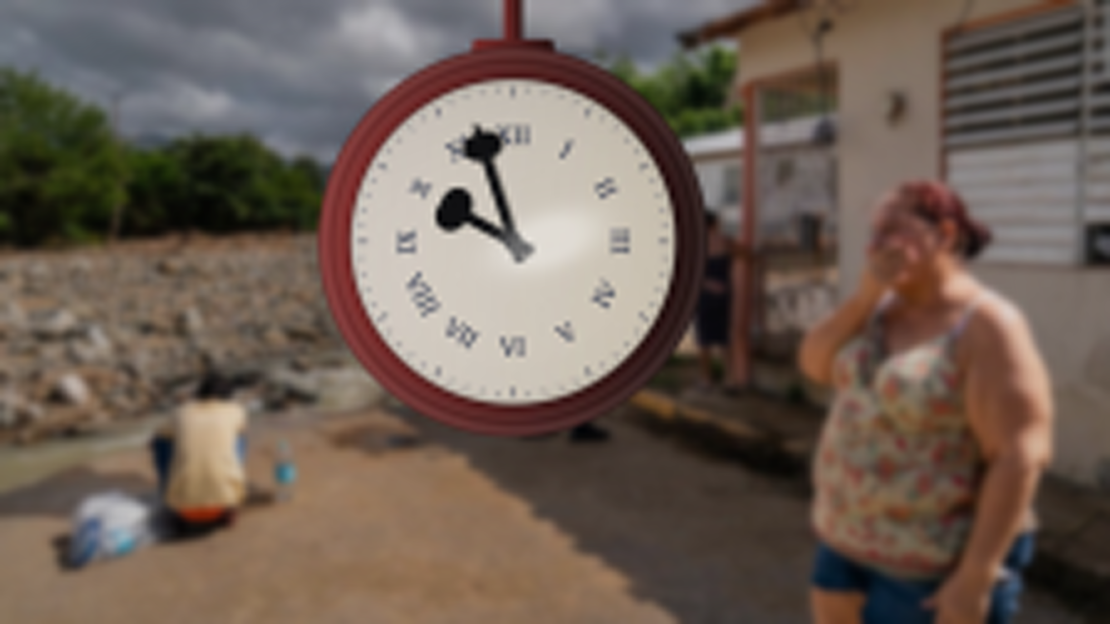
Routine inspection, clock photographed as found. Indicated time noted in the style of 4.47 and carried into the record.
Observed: 9.57
